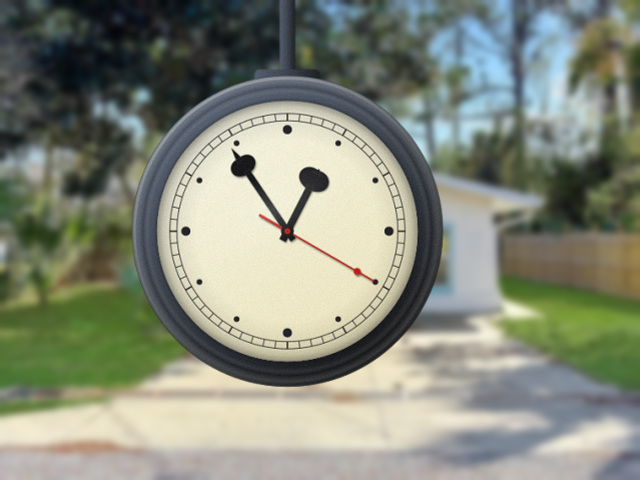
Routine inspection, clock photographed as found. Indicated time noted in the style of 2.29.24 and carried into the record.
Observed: 12.54.20
